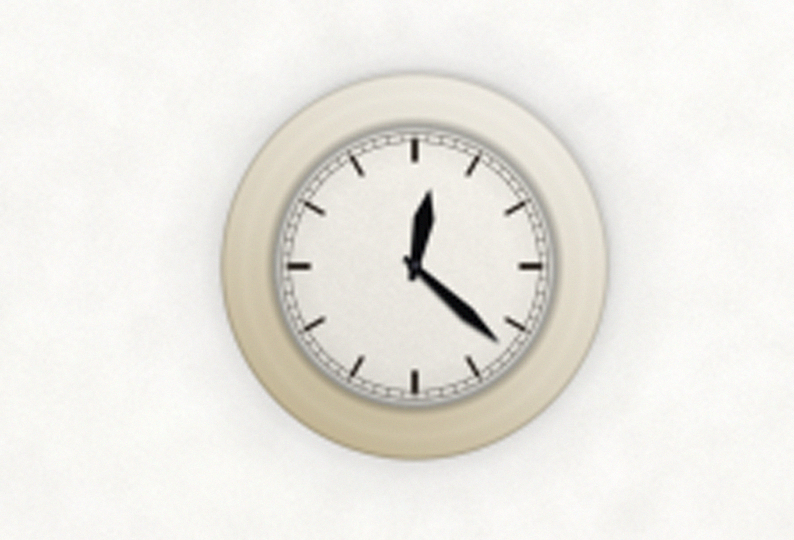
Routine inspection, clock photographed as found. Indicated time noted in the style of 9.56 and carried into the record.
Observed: 12.22
